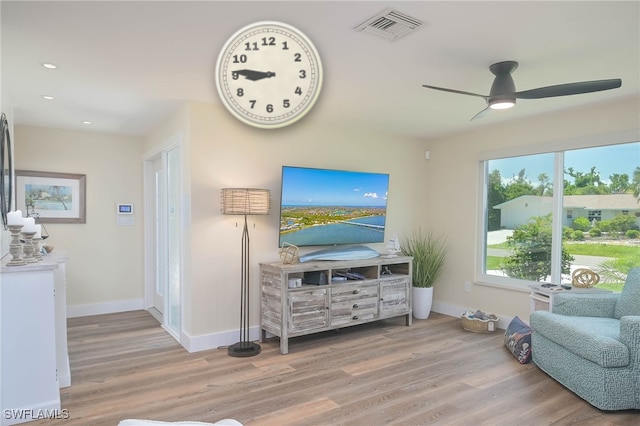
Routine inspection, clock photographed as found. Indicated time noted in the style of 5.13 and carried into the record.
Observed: 8.46
